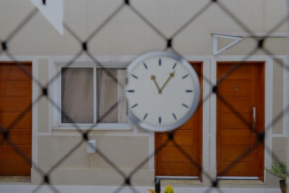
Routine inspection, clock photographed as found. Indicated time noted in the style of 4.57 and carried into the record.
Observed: 11.06
